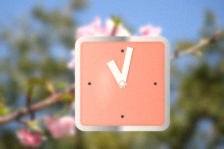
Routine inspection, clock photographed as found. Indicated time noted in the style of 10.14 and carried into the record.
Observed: 11.02
